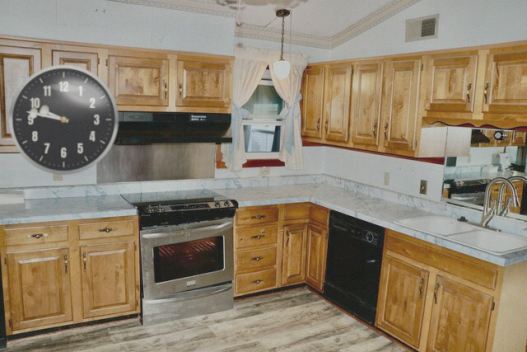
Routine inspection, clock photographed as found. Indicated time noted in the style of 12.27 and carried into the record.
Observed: 9.47
